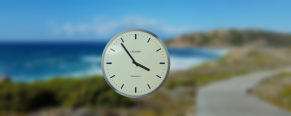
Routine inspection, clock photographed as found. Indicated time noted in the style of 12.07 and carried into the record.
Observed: 3.54
